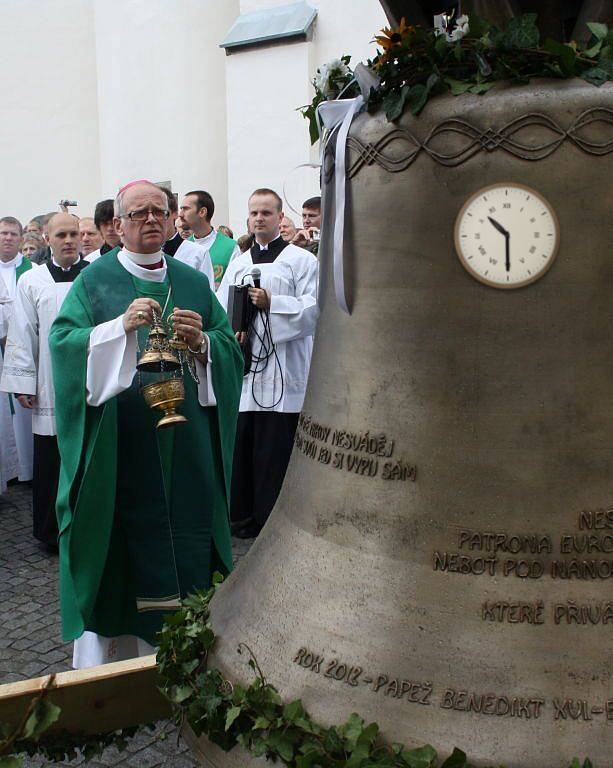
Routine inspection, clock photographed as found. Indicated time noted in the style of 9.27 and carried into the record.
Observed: 10.30
